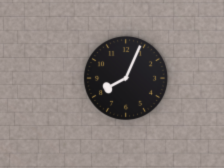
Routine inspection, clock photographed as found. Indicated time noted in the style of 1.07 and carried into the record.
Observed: 8.04
